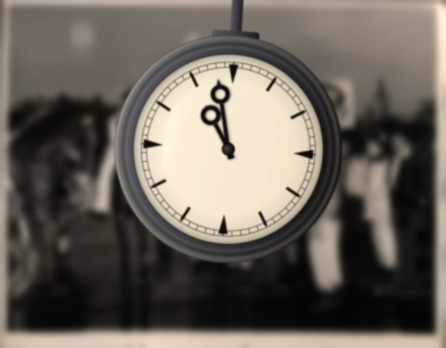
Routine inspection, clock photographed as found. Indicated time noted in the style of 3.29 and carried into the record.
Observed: 10.58
